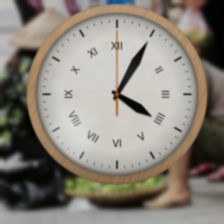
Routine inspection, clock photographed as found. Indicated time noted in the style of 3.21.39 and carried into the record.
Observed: 4.05.00
